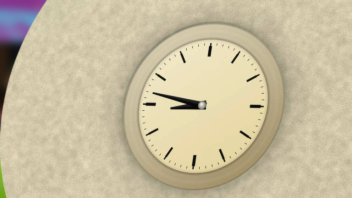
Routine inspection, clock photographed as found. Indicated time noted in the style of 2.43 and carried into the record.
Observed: 8.47
